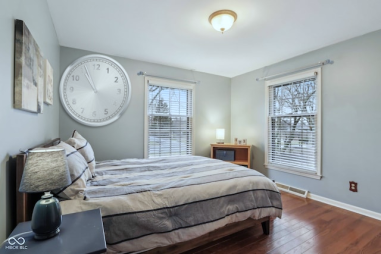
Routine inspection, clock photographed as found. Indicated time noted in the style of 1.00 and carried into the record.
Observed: 10.56
